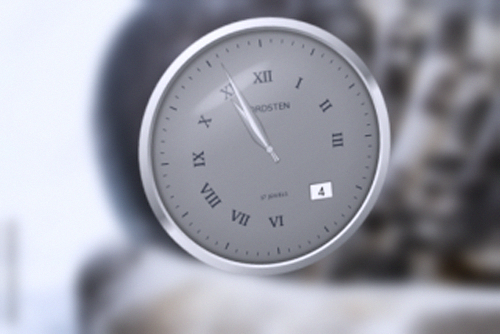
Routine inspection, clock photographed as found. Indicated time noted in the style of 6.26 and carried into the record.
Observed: 10.56
